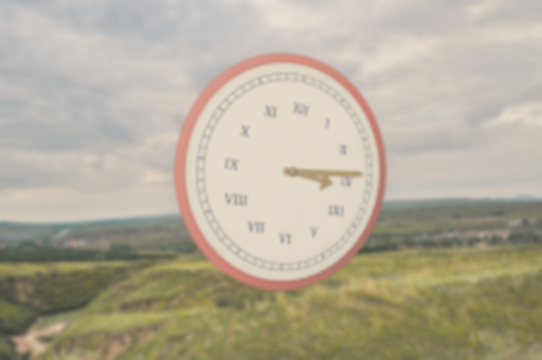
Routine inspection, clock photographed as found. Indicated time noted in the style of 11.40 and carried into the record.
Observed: 3.14
